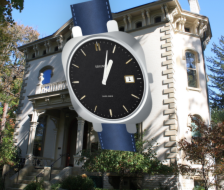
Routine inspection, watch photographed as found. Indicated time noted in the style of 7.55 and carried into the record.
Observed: 1.03
